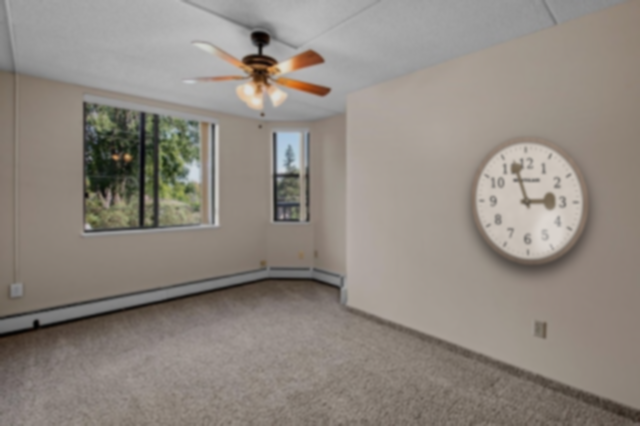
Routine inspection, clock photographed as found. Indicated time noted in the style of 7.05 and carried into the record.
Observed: 2.57
